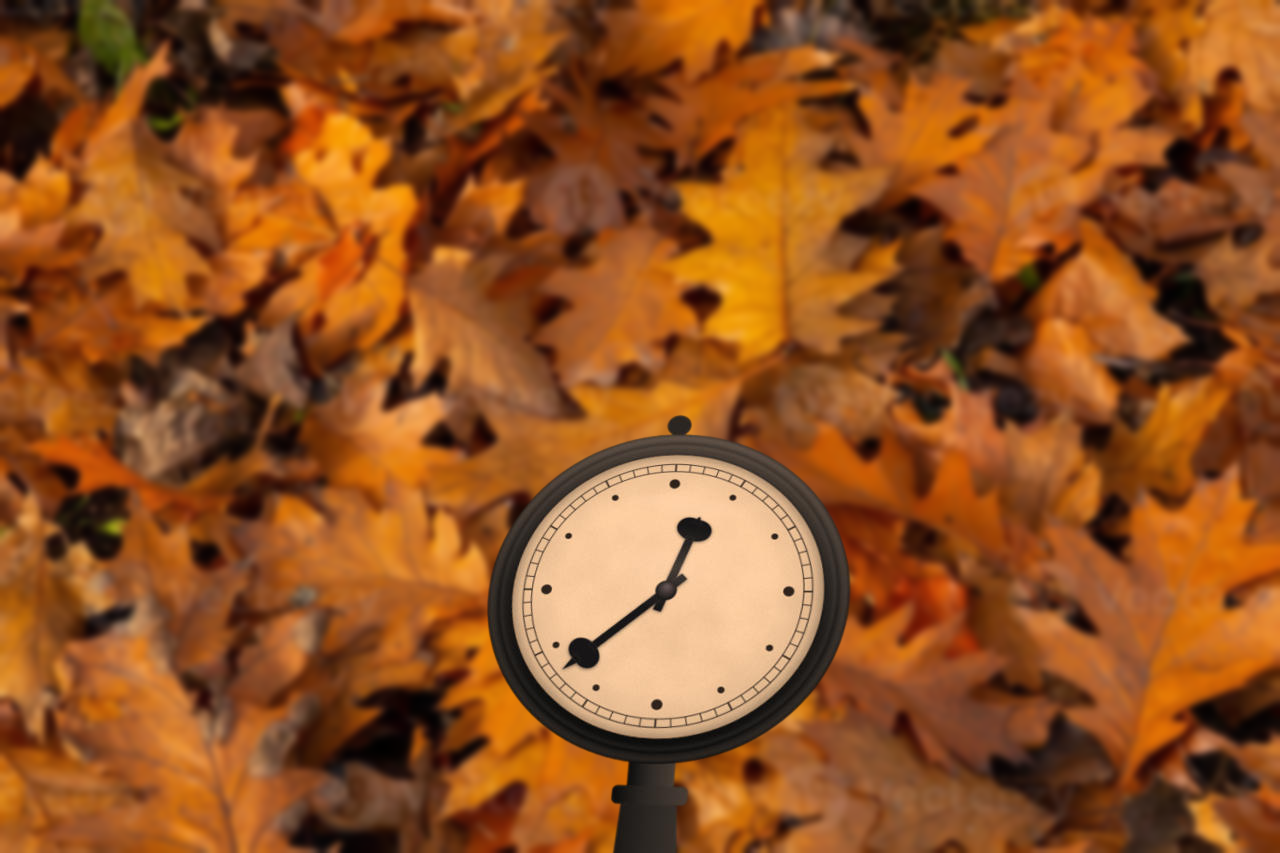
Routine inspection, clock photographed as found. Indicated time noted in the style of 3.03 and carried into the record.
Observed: 12.38
